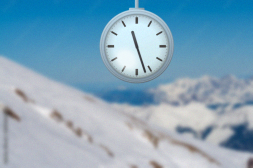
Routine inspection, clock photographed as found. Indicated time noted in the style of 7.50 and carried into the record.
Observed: 11.27
